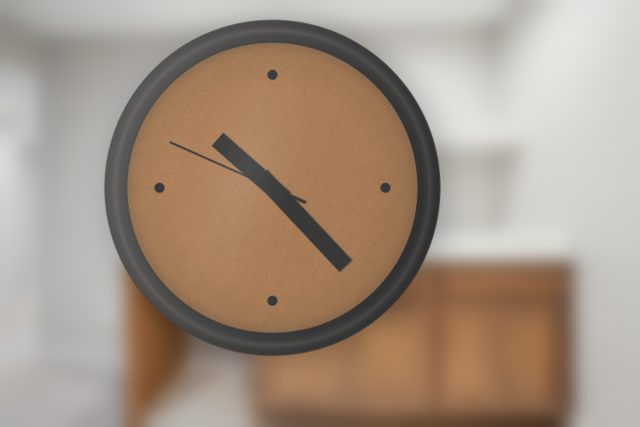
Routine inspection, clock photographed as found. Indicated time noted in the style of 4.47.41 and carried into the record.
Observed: 10.22.49
